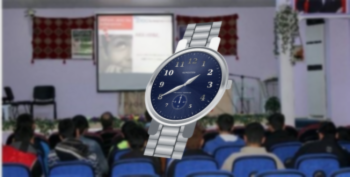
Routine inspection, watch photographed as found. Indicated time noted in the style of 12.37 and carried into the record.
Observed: 1.40
